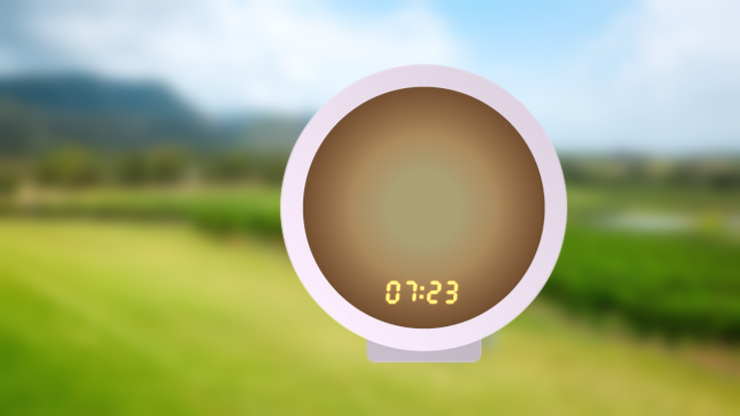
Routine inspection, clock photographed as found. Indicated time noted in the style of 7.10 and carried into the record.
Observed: 7.23
